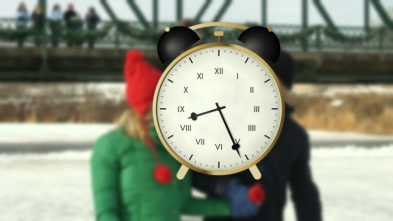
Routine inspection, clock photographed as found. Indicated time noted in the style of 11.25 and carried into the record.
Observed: 8.26
